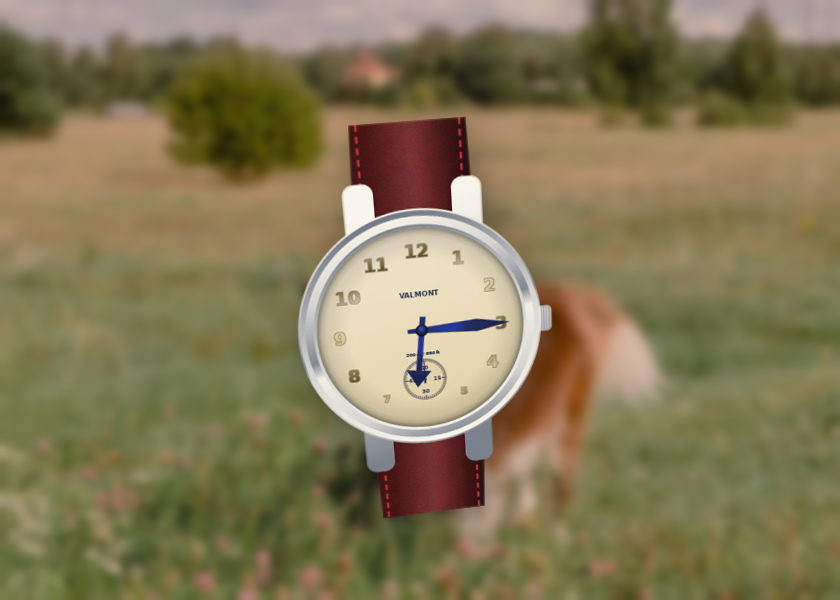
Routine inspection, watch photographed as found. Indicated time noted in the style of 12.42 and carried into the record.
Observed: 6.15
